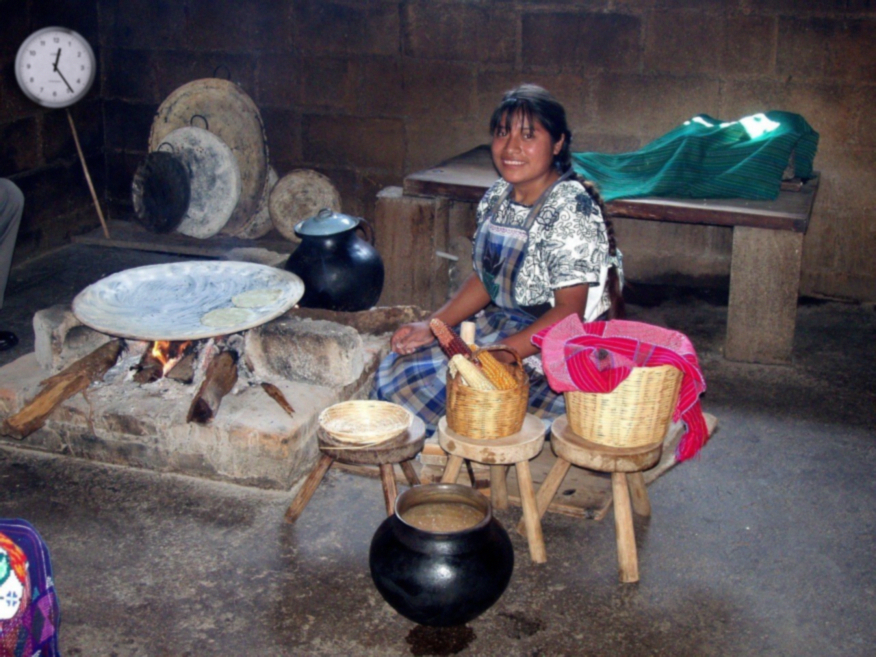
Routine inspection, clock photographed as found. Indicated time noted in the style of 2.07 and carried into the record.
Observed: 12.24
